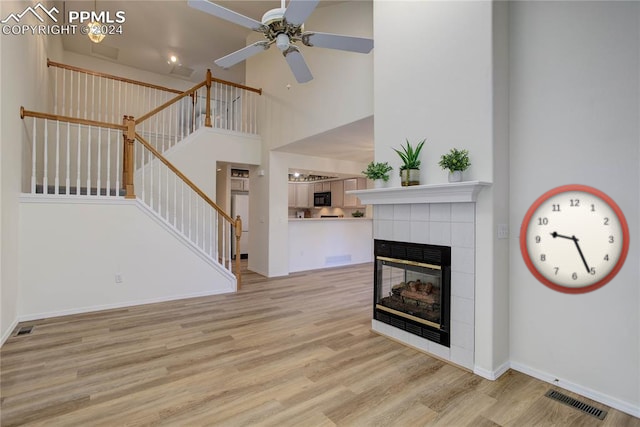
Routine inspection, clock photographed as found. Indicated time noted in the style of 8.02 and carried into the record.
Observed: 9.26
